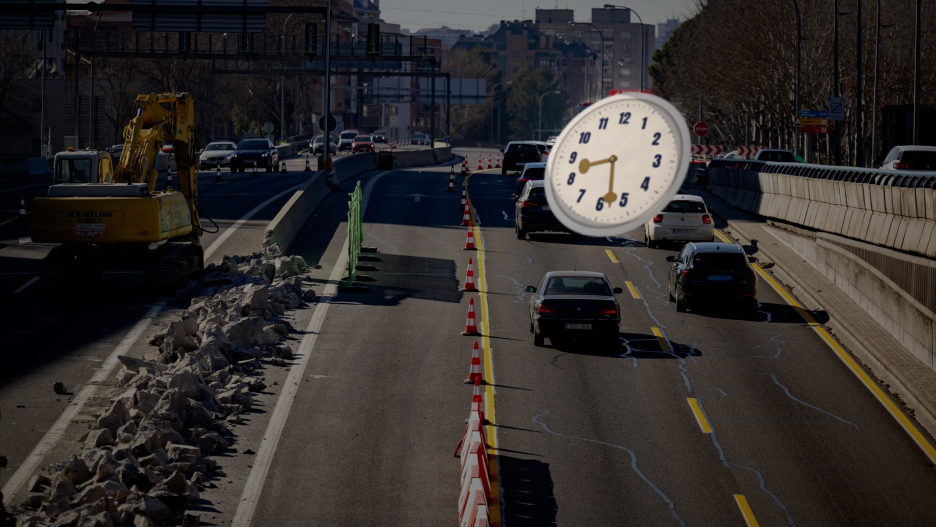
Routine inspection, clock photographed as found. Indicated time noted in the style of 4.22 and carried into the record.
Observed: 8.28
